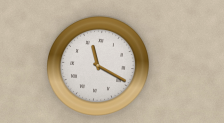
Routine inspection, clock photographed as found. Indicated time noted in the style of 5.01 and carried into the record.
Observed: 11.19
